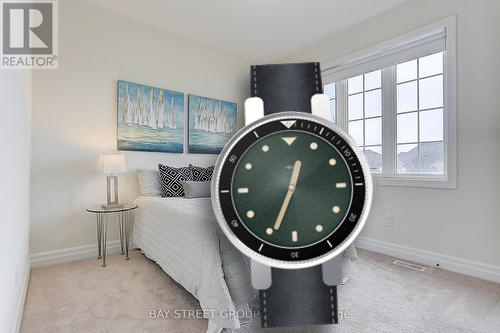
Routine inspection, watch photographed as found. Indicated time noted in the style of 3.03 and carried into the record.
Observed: 12.34
